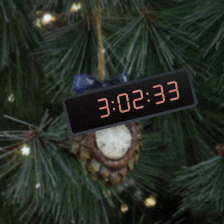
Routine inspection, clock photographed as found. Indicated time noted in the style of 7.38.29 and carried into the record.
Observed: 3.02.33
